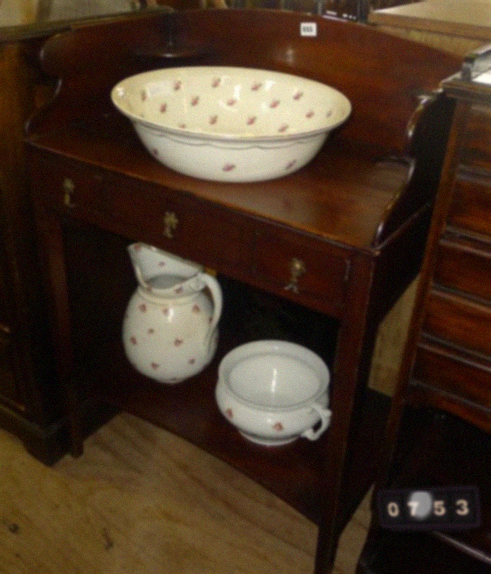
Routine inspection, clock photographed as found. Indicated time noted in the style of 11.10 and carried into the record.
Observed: 7.53
